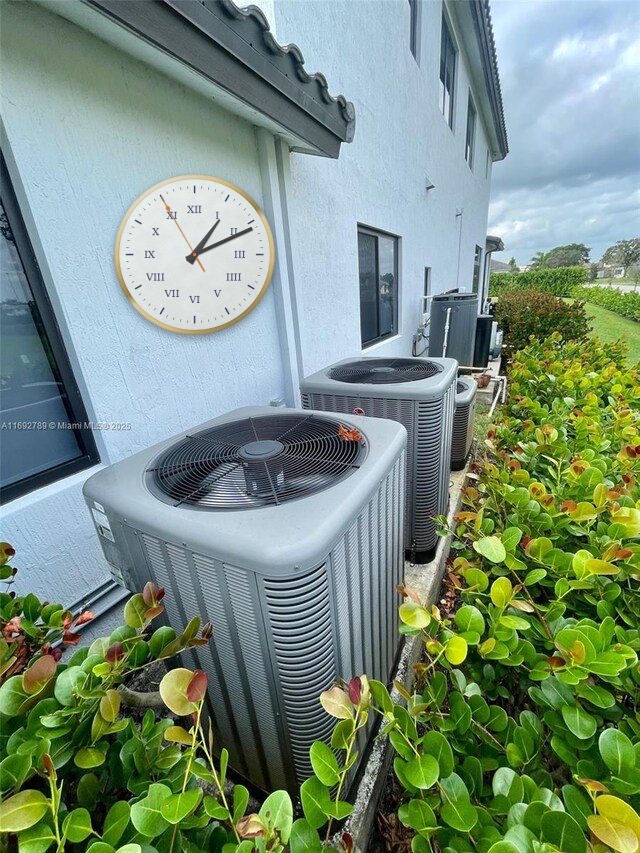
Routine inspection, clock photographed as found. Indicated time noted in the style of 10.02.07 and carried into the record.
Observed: 1.10.55
